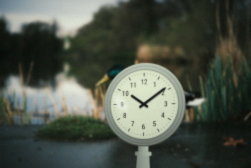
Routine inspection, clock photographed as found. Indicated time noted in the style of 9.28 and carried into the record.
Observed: 10.09
